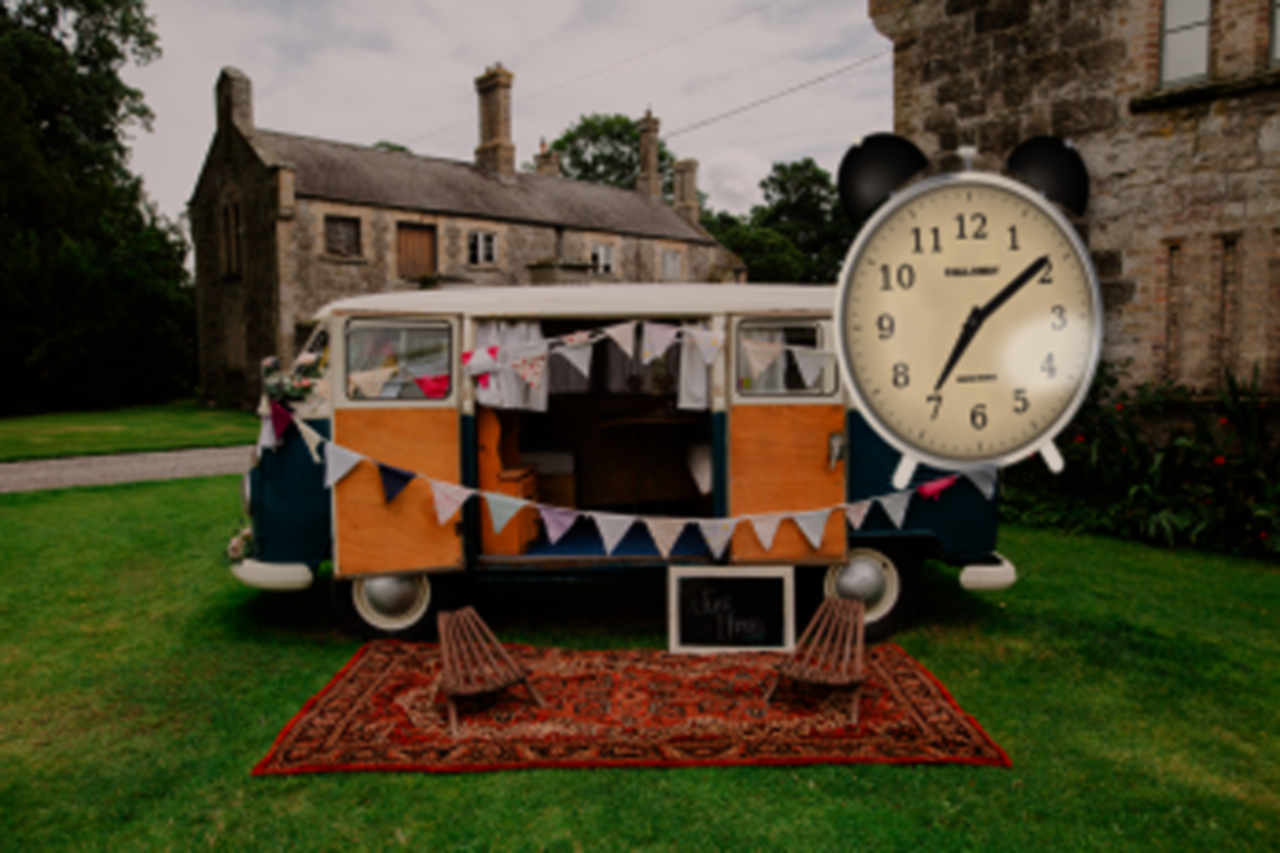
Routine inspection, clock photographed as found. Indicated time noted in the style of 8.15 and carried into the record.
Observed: 7.09
